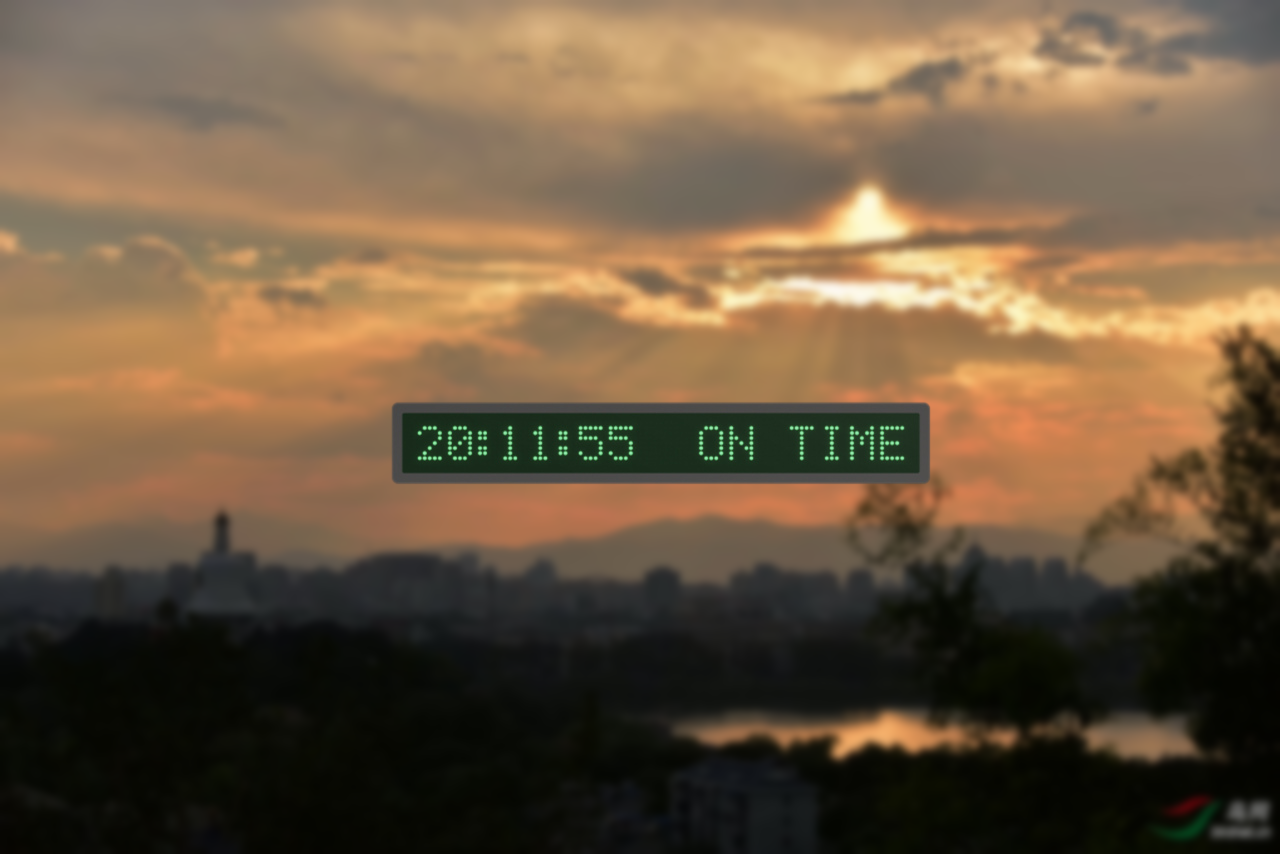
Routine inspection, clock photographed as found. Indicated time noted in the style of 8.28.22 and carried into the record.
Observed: 20.11.55
